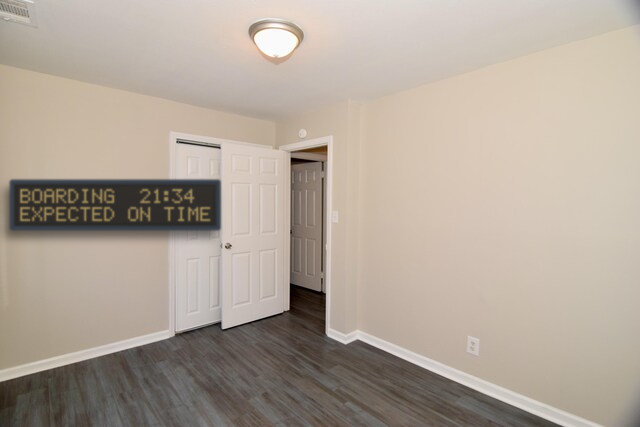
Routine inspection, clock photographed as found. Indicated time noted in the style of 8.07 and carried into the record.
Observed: 21.34
